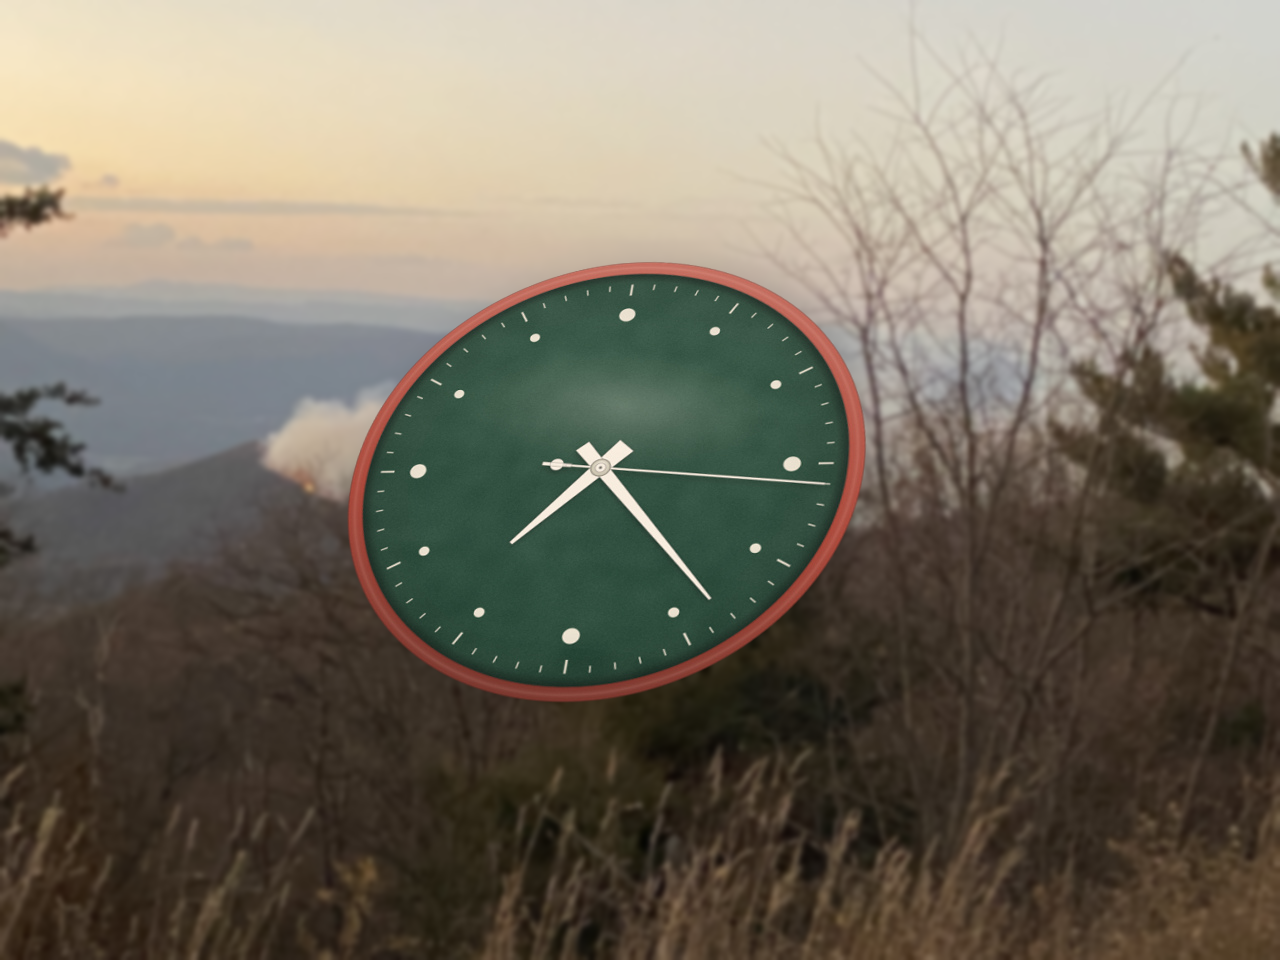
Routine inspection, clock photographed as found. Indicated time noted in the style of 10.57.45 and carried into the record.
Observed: 7.23.16
